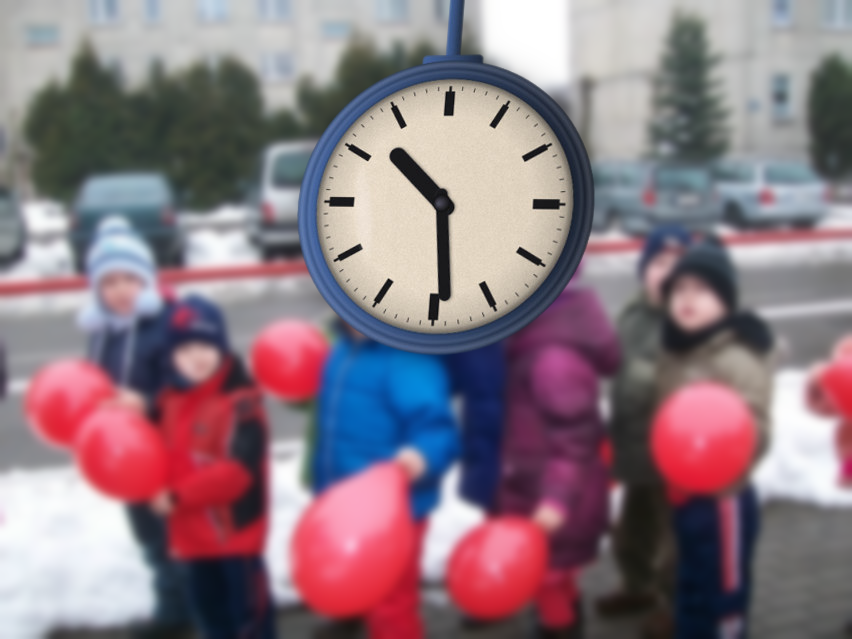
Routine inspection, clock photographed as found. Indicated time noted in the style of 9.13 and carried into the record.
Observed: 10.29
